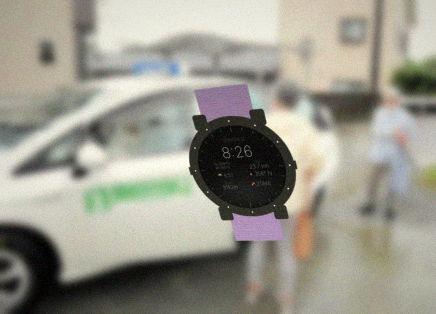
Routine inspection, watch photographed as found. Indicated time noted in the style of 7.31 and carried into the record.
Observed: 8.26
